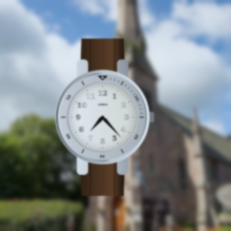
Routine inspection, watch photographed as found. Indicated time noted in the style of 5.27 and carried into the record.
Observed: 7.23
